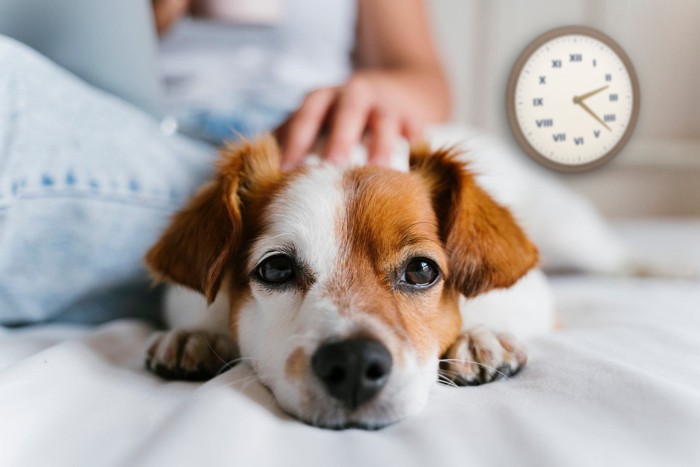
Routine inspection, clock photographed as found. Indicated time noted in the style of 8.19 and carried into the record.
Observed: 2.22
